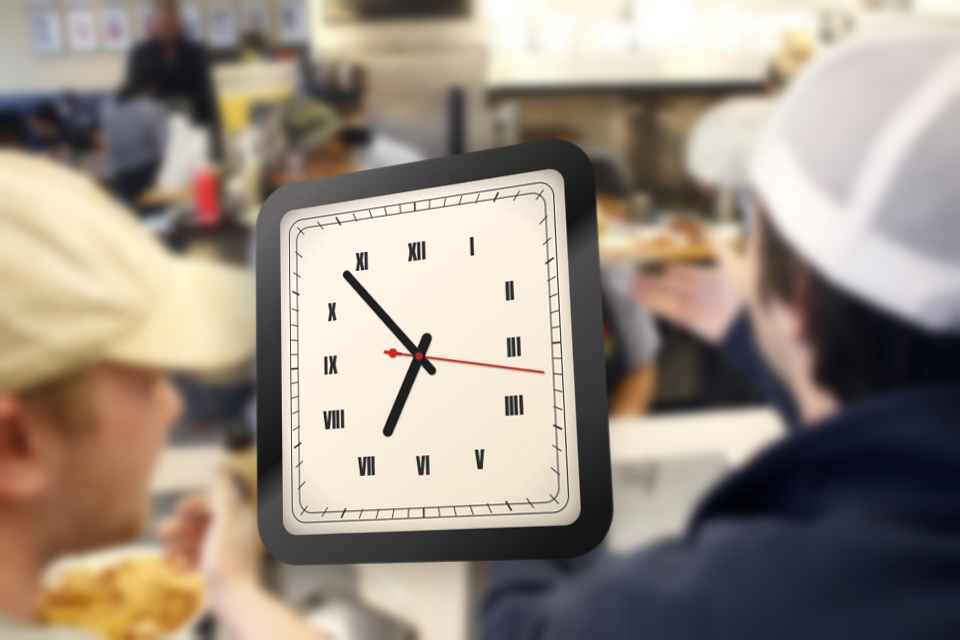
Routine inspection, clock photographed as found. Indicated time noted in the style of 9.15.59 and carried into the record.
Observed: 6.53.17
